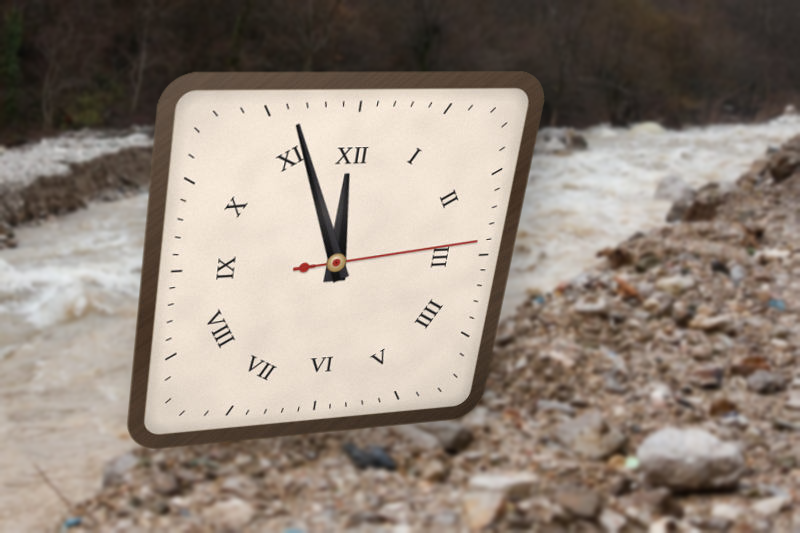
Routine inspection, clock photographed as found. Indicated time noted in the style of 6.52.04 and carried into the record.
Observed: 11.56.14
